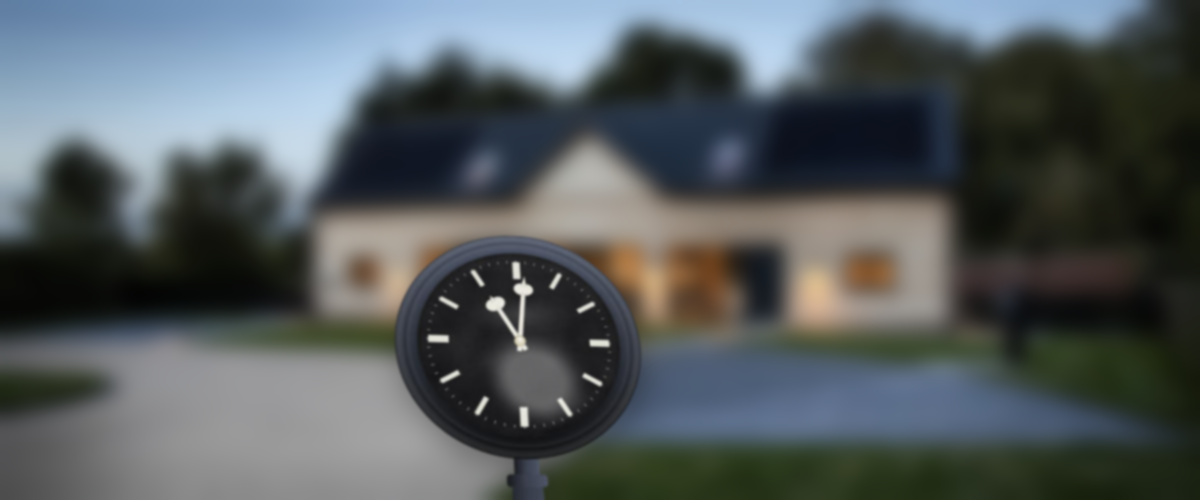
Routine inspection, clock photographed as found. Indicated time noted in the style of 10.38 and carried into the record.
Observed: 11.01
